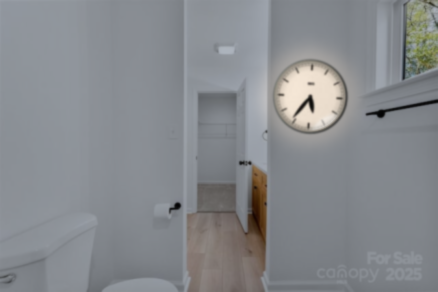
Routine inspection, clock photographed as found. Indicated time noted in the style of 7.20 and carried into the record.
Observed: 5.36
